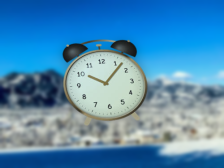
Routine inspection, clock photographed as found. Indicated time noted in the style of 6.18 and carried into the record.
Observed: 10.07
